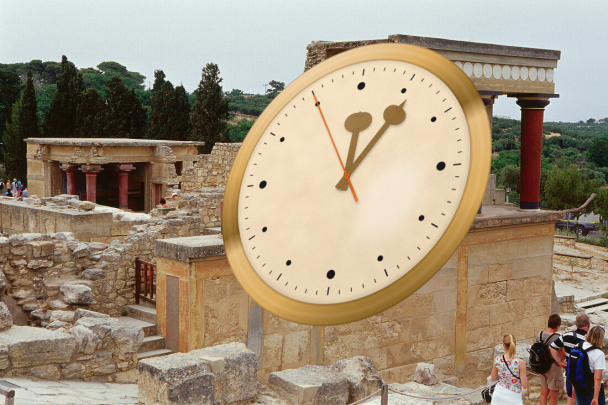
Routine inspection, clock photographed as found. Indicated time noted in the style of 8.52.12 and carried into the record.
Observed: 12.05.55
